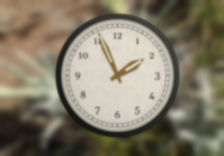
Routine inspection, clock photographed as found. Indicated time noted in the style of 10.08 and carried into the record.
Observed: 1.56
